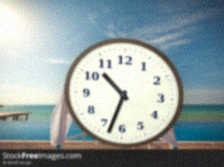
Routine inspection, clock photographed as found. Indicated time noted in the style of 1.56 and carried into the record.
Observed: 10.33
